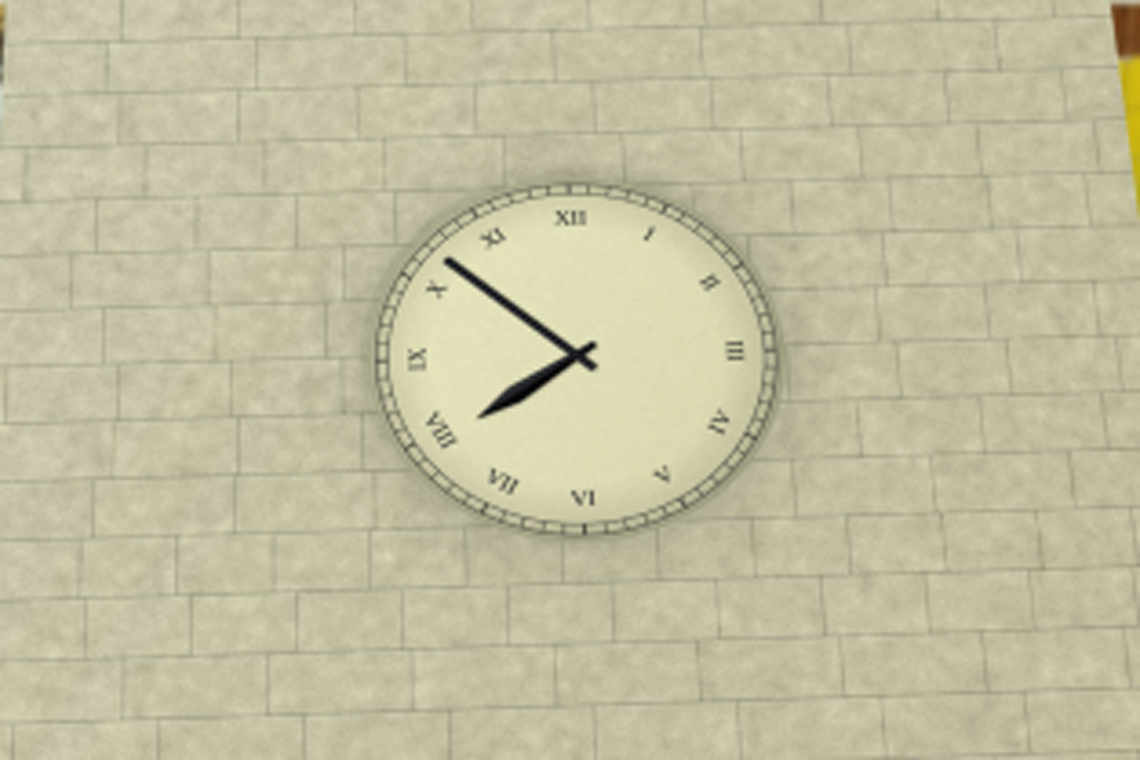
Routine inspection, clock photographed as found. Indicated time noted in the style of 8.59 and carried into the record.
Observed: 7.52
